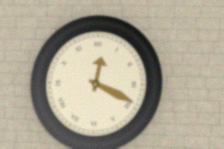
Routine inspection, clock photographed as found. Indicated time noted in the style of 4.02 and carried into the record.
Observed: 12.19
